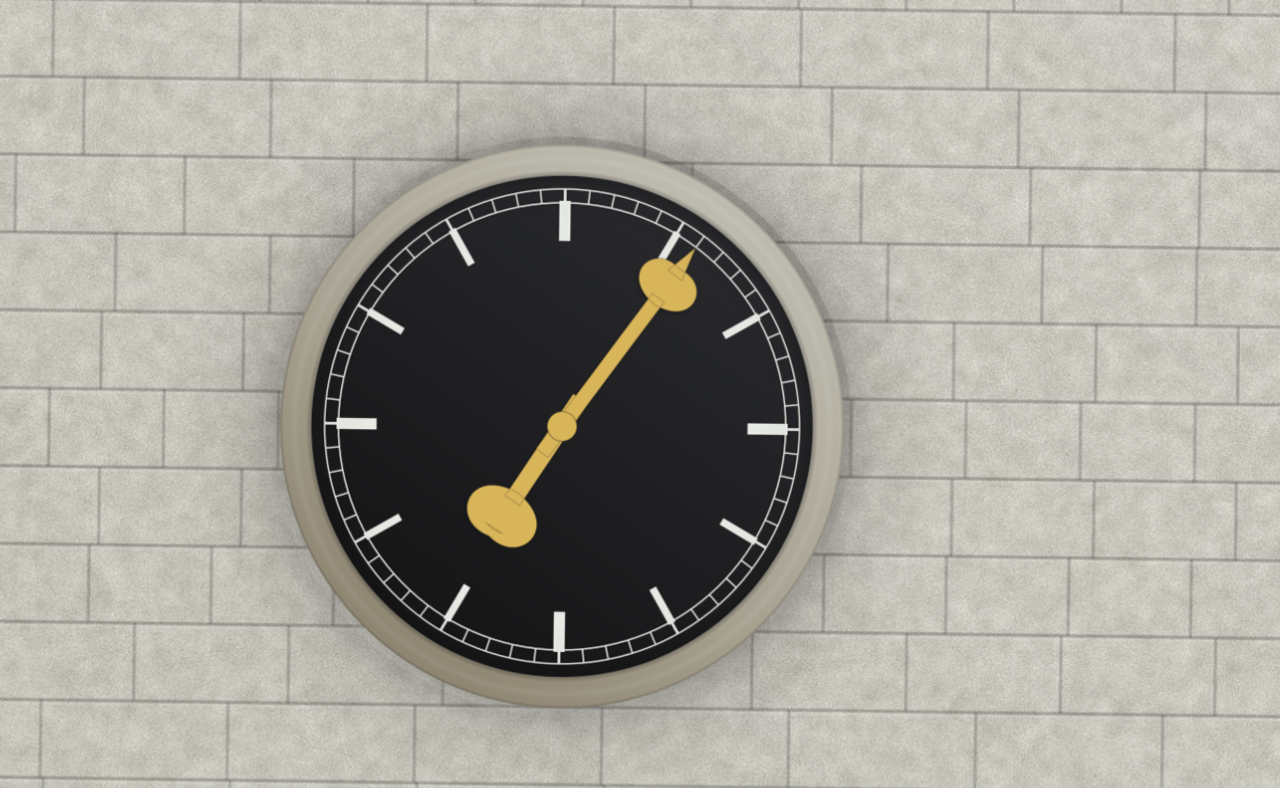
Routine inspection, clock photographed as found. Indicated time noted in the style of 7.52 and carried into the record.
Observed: 7.06
